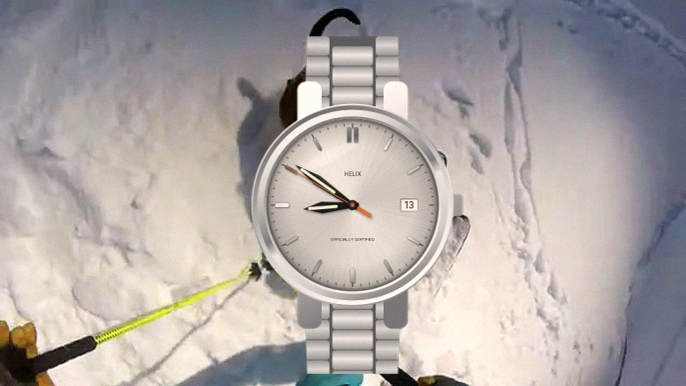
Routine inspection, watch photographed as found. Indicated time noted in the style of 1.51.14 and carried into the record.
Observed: 8.50.50
